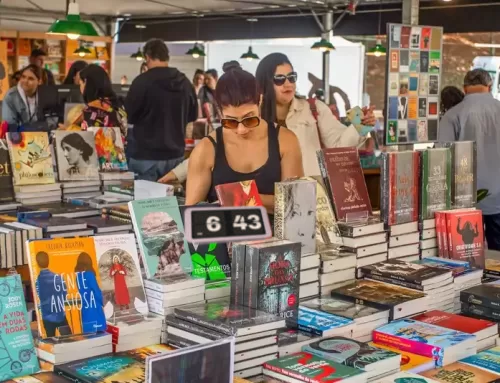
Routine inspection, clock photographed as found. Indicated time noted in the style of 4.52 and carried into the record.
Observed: 6.43
